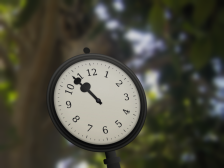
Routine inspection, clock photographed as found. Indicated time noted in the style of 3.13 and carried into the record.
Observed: 10.54
